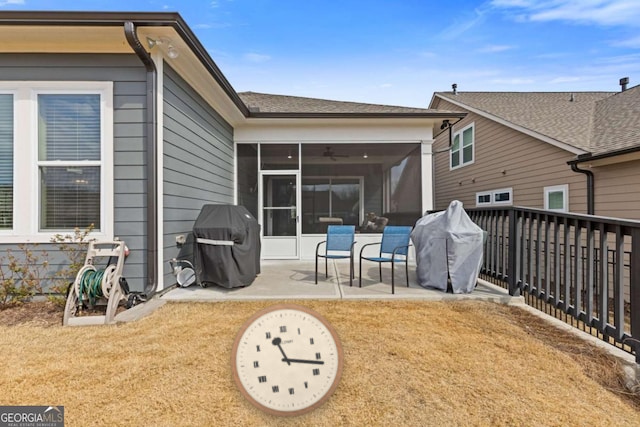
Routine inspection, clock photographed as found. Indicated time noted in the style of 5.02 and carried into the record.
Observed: 11.17
